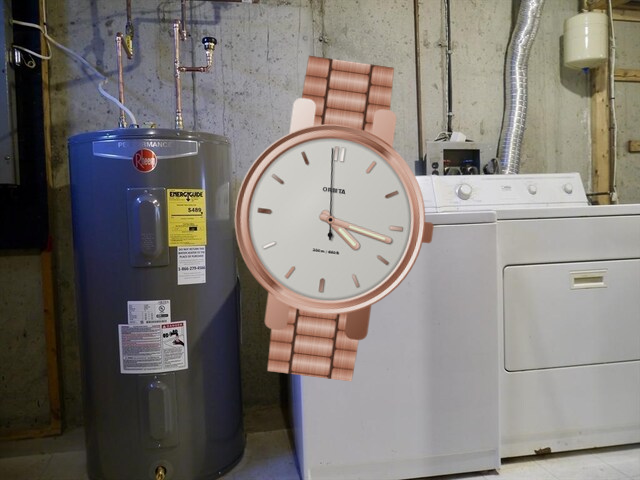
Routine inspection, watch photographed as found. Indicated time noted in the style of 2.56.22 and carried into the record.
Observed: 4.16.59
